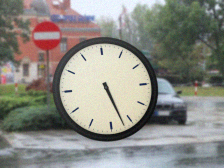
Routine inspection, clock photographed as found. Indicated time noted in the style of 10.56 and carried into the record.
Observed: 5.27
